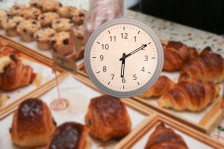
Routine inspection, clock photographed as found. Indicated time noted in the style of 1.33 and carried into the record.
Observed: 6.10
